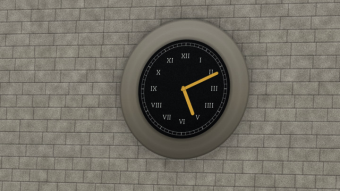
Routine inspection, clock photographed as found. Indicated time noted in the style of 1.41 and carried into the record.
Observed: 5.11
